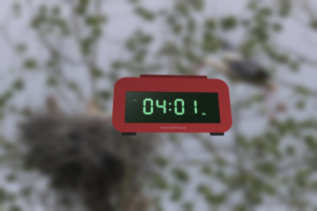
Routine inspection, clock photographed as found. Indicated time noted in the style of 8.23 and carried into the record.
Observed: 4.01
